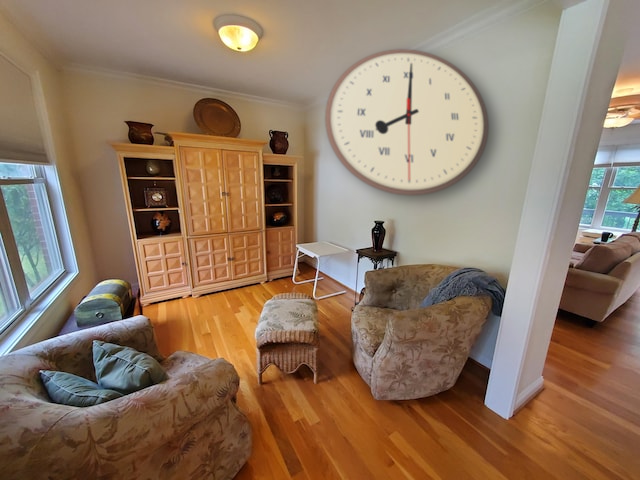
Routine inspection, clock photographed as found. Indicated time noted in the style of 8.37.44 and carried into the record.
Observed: 8.00.30
